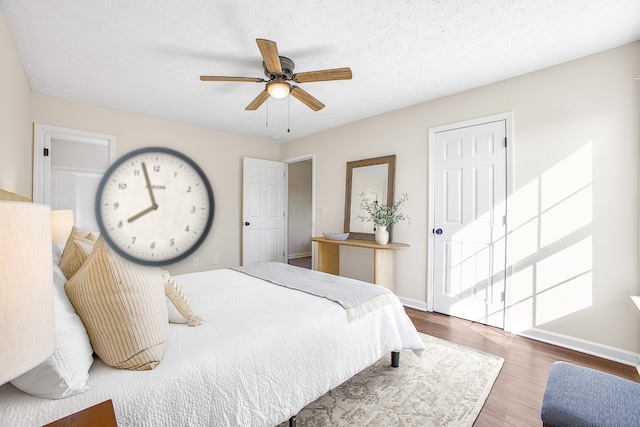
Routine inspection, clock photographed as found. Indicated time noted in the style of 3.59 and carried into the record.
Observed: 7.57
